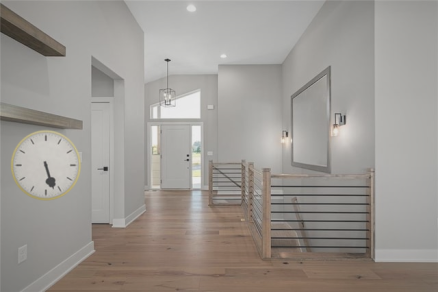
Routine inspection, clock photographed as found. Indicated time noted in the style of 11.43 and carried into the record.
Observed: 5.27
